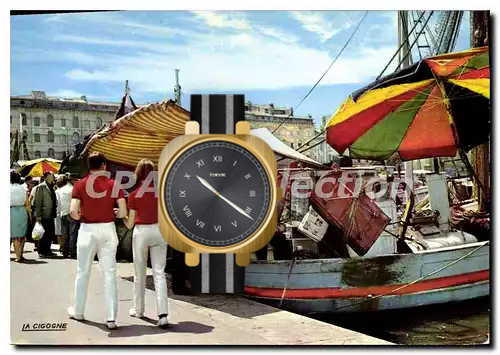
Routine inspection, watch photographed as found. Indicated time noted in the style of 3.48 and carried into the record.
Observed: 10.21
